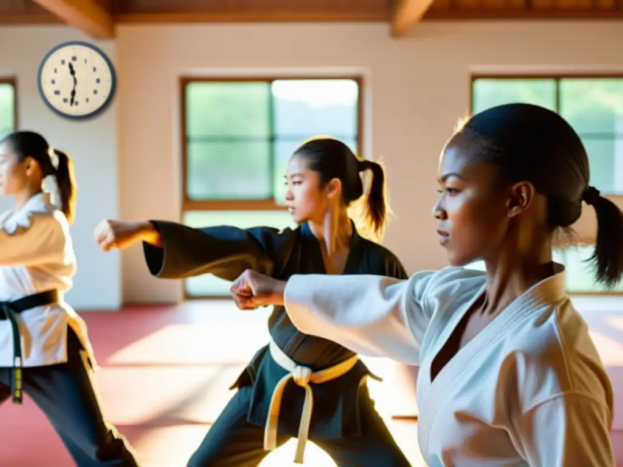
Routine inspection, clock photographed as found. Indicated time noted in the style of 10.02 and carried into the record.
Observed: 11.32
